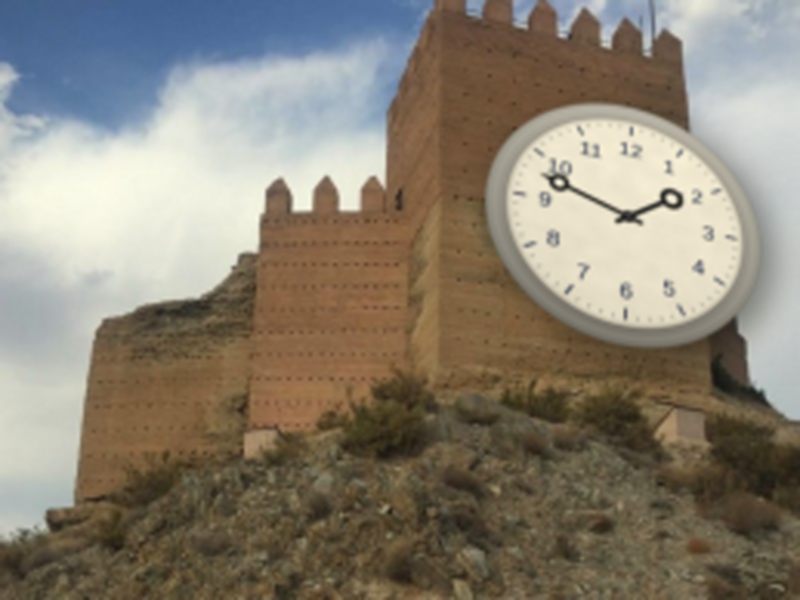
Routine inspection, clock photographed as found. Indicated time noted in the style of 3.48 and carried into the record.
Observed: 1.48
